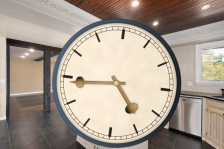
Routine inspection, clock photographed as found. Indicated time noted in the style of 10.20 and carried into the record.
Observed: 4.44
